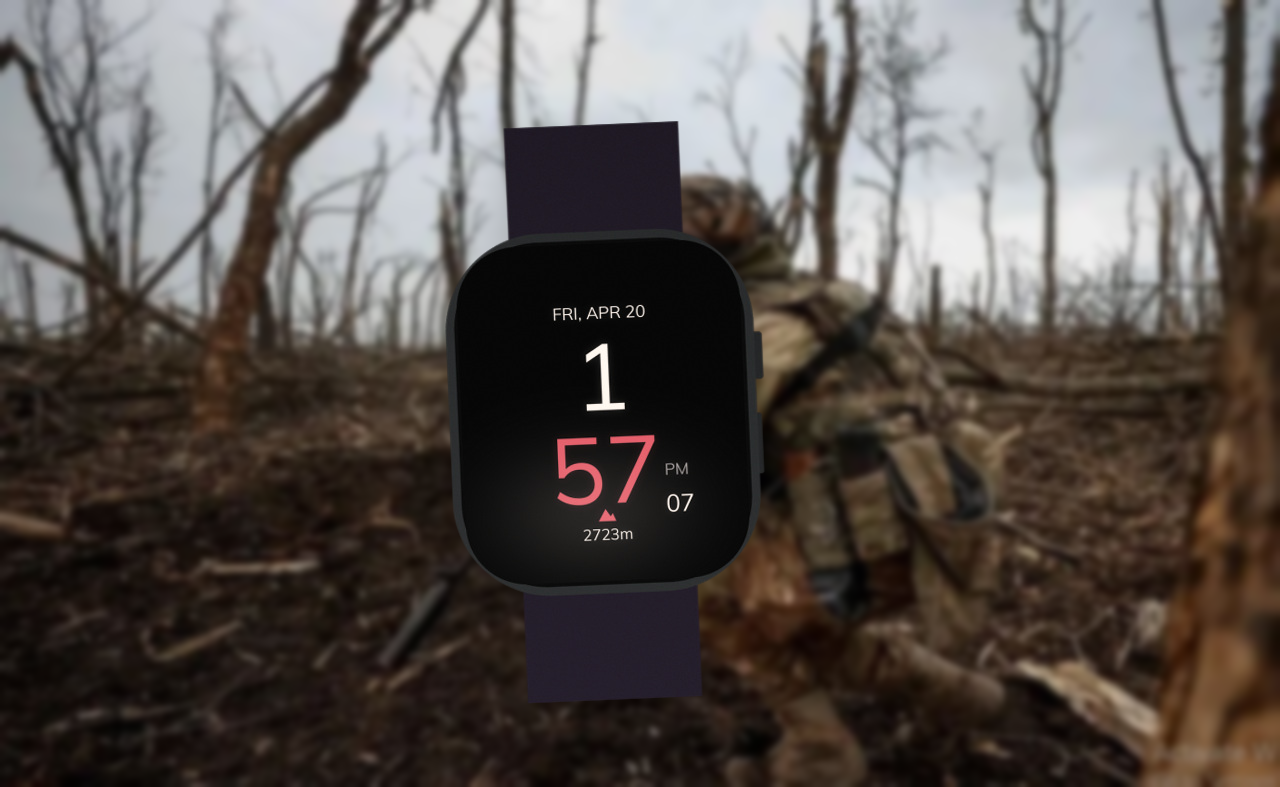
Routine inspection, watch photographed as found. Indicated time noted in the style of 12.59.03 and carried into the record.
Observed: 1.57.07
